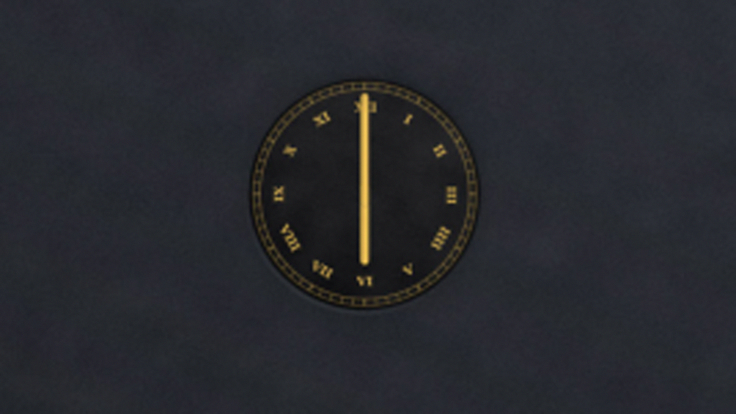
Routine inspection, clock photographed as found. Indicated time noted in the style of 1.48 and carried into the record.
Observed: 6.00
